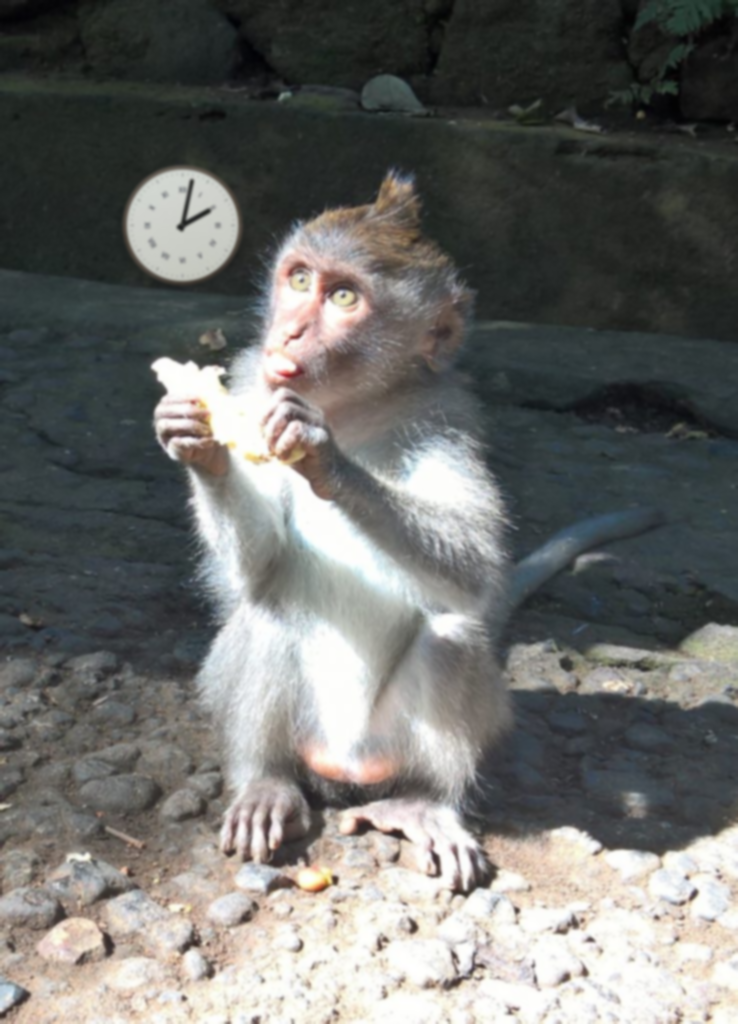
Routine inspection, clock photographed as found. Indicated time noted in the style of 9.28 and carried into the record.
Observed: 2.02
